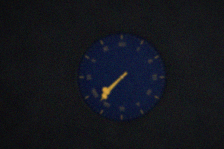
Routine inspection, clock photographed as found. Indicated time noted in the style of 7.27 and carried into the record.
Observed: 7.37
